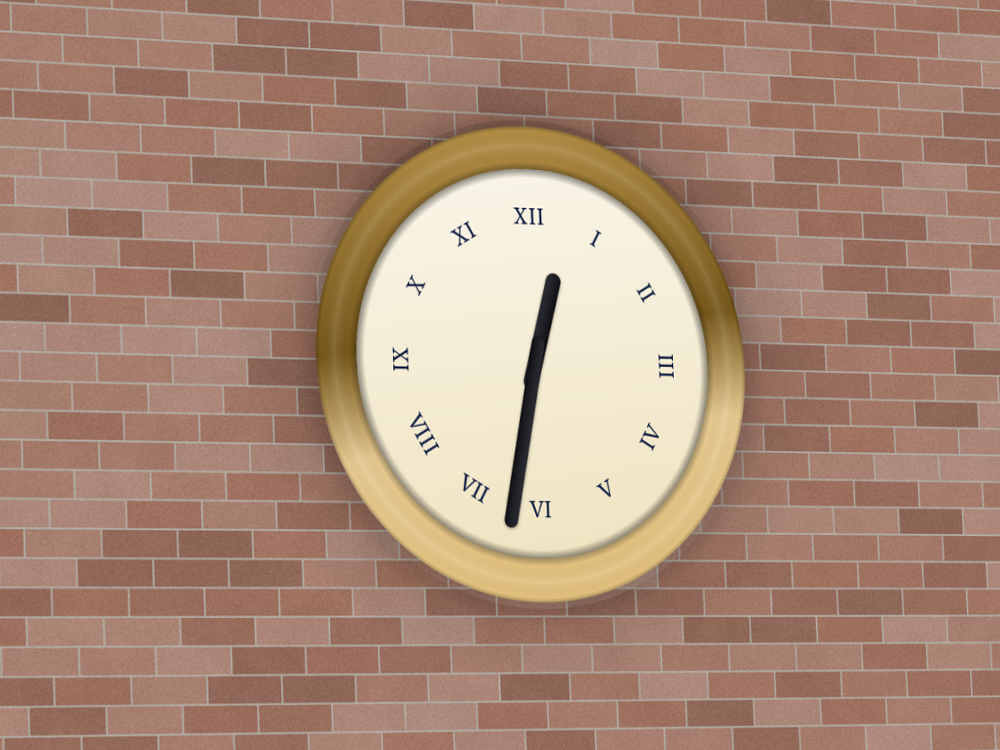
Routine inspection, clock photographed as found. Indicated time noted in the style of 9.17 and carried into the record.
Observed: 12.32
